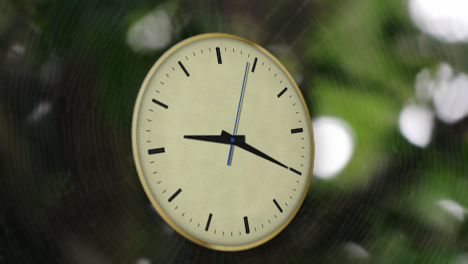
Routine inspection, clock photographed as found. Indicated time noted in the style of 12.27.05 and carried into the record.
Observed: 9.20.04
